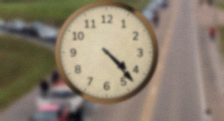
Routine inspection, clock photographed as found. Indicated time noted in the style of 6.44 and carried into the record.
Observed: 4.23
